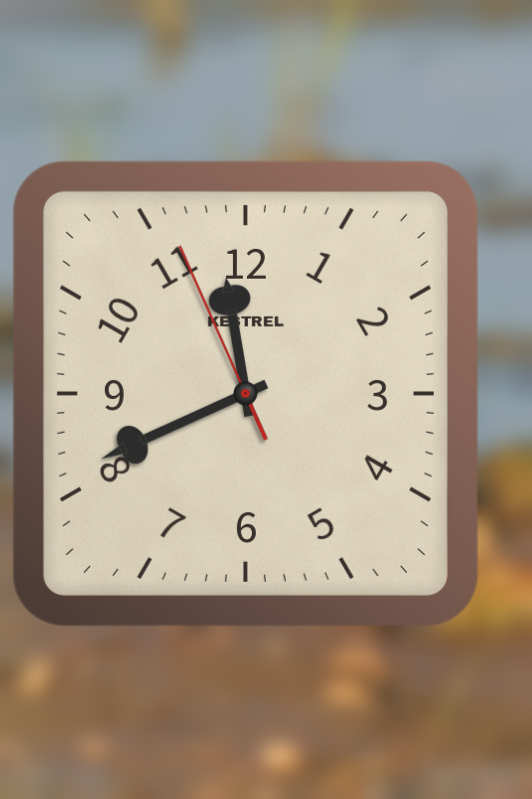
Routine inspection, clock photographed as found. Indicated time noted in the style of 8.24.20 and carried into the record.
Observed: 11.40.56
